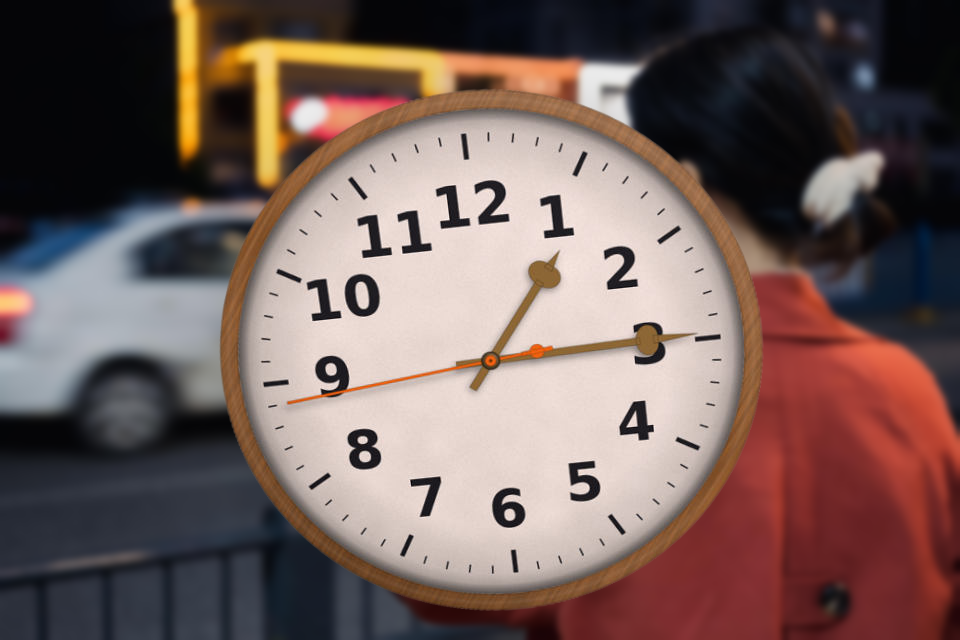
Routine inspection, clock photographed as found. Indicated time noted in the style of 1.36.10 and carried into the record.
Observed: 1.14.44
